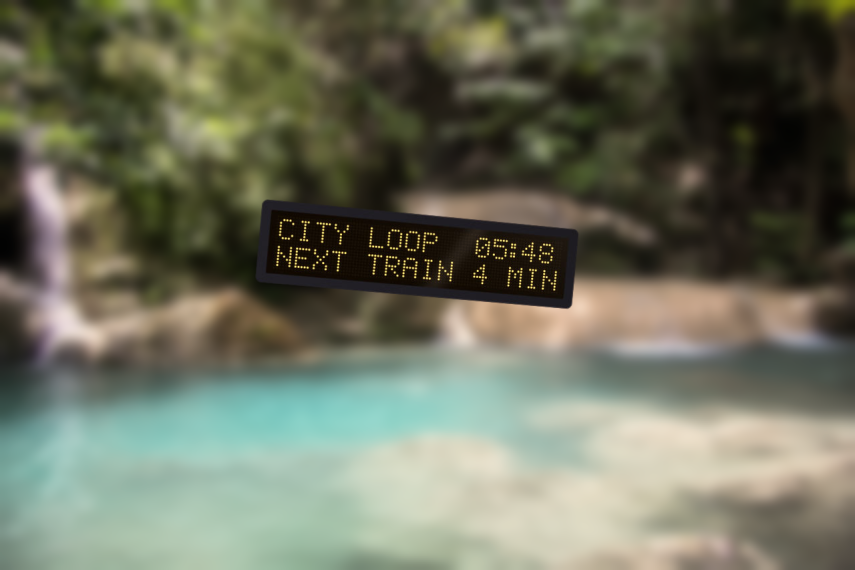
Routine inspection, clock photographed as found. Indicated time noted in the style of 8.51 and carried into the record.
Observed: 5.48
